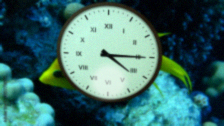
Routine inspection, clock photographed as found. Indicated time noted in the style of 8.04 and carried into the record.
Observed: 4.15
